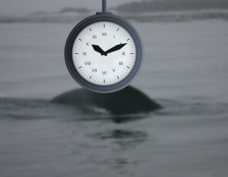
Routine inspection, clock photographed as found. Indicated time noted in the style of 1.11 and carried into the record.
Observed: 10.11
